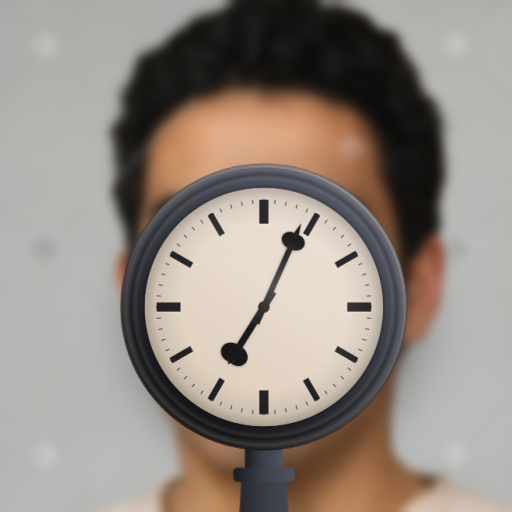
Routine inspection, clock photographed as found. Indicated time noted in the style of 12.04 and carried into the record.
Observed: 7.04
